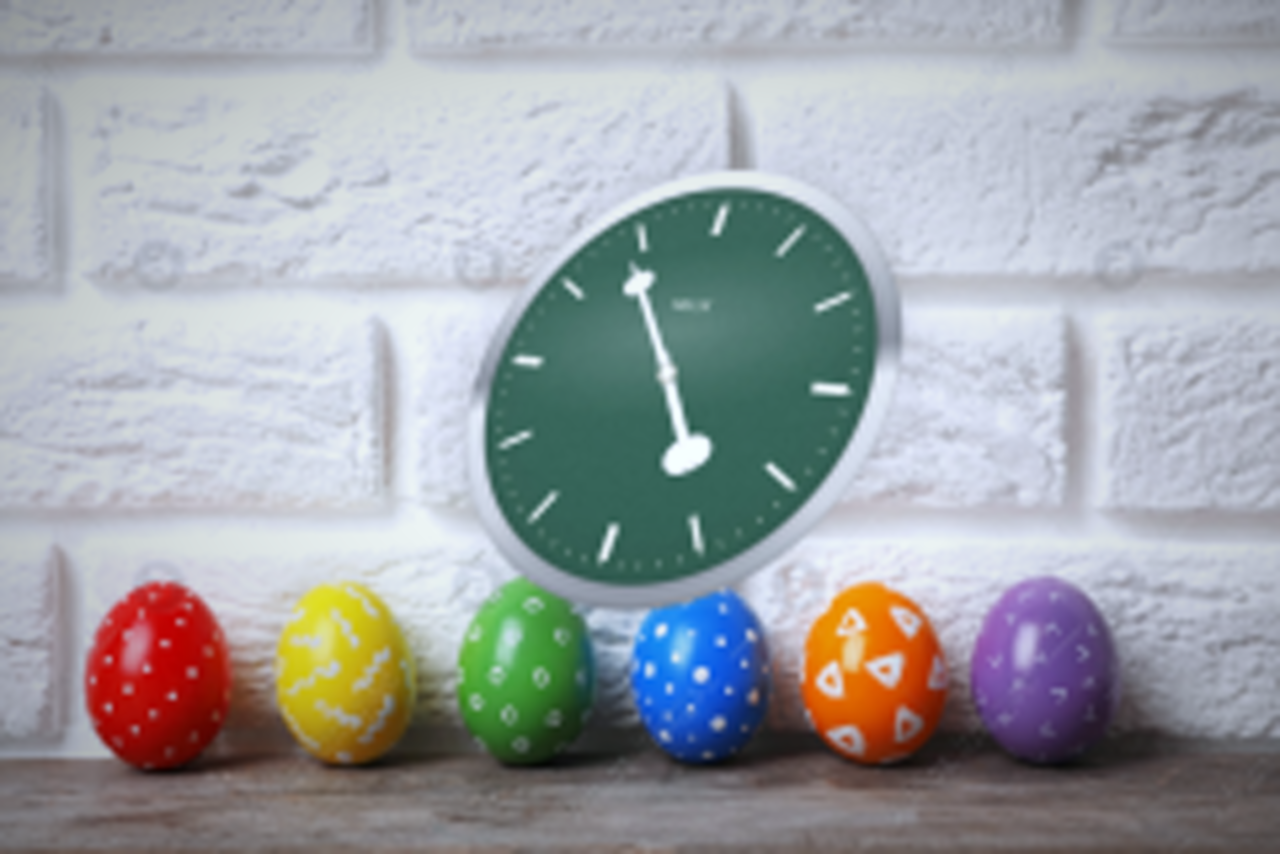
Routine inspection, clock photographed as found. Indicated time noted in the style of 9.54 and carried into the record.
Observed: 4.54
